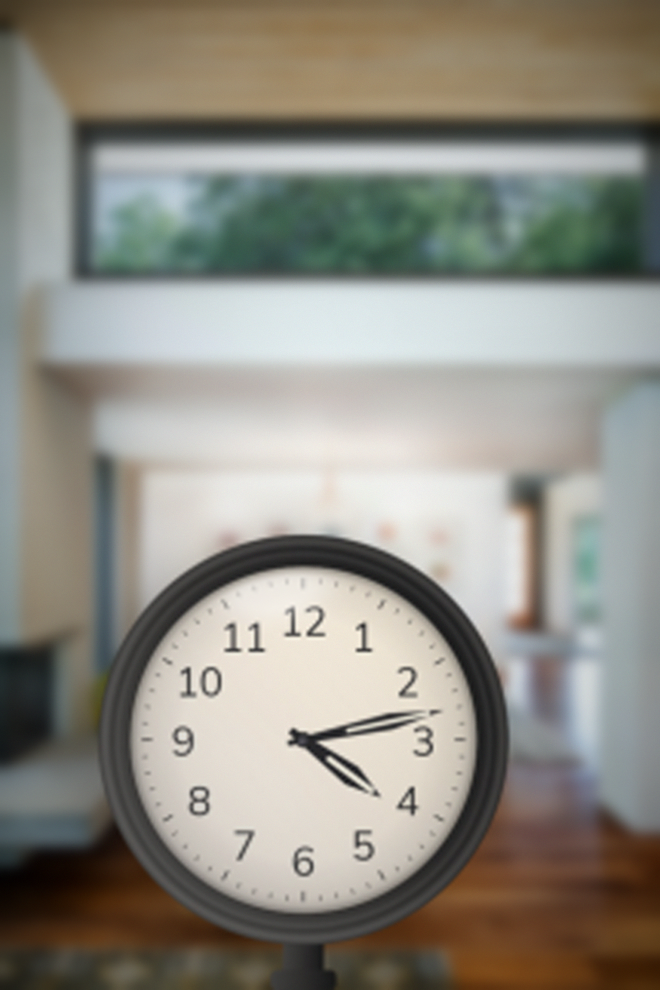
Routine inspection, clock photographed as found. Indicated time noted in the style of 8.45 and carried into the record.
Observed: 4.13
